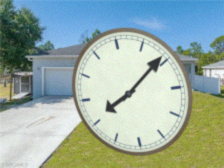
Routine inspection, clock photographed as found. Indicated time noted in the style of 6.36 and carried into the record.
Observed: 8.09
